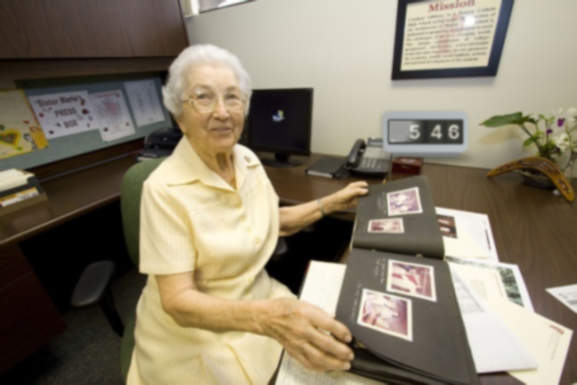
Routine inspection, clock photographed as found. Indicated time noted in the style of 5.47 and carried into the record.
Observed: 5.46
